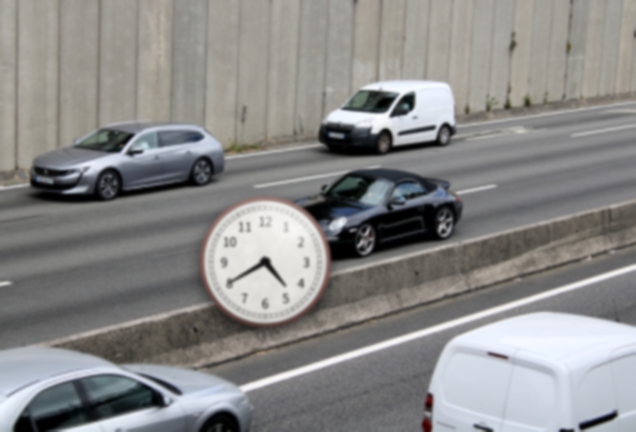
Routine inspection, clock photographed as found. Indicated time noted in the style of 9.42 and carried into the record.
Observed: 4.40
